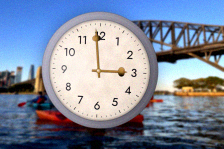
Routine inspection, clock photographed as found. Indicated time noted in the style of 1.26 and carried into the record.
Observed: 2.59
